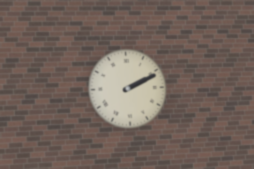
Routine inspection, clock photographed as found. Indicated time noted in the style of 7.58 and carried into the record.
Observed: 2.11
